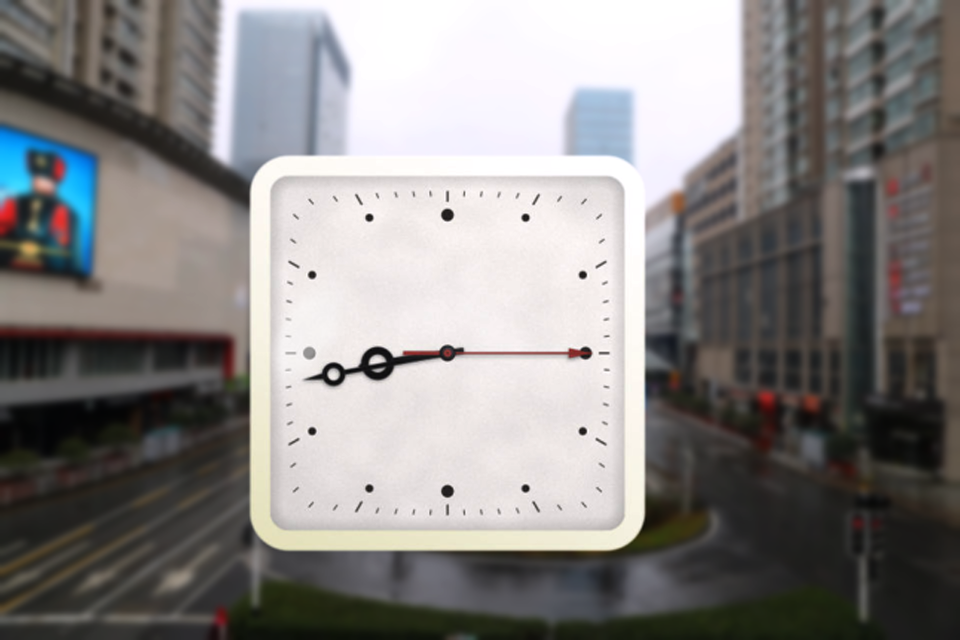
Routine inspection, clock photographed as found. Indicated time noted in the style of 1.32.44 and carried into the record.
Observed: 8.43.15
